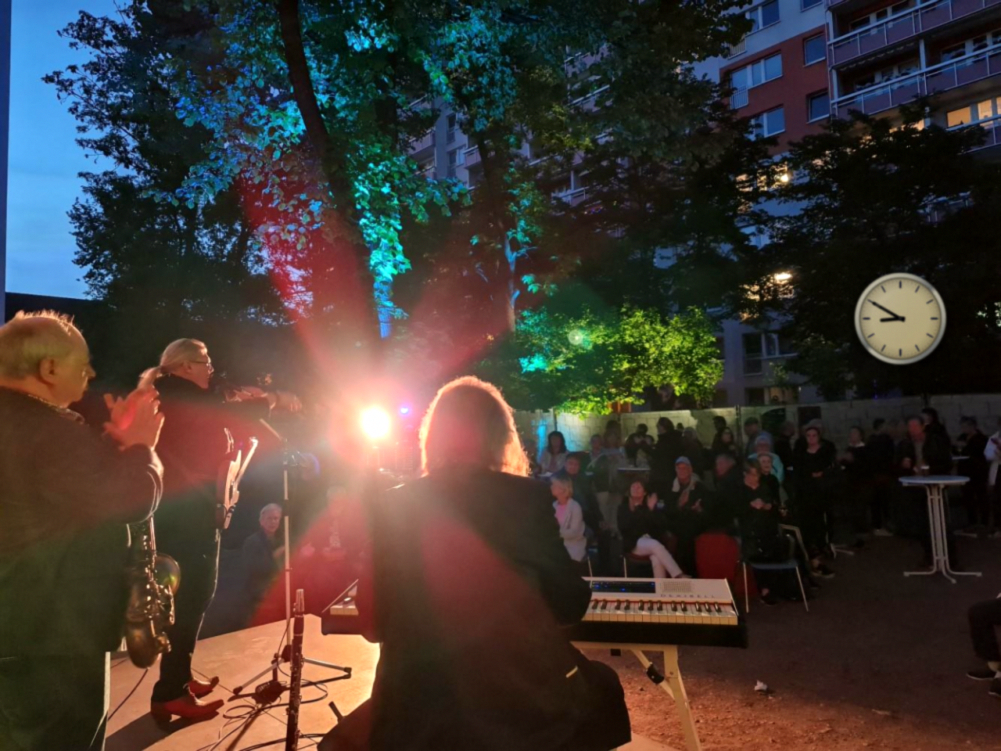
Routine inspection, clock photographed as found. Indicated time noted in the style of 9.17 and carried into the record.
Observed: 8.50
